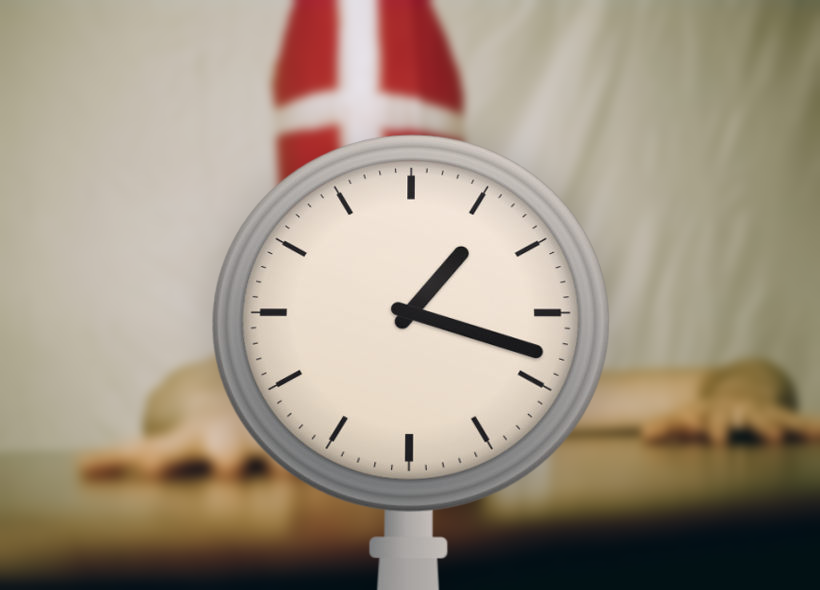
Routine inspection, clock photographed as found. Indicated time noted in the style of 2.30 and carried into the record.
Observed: 1.18
